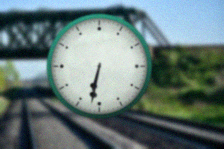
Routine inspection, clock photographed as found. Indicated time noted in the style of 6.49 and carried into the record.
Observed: 6.32
